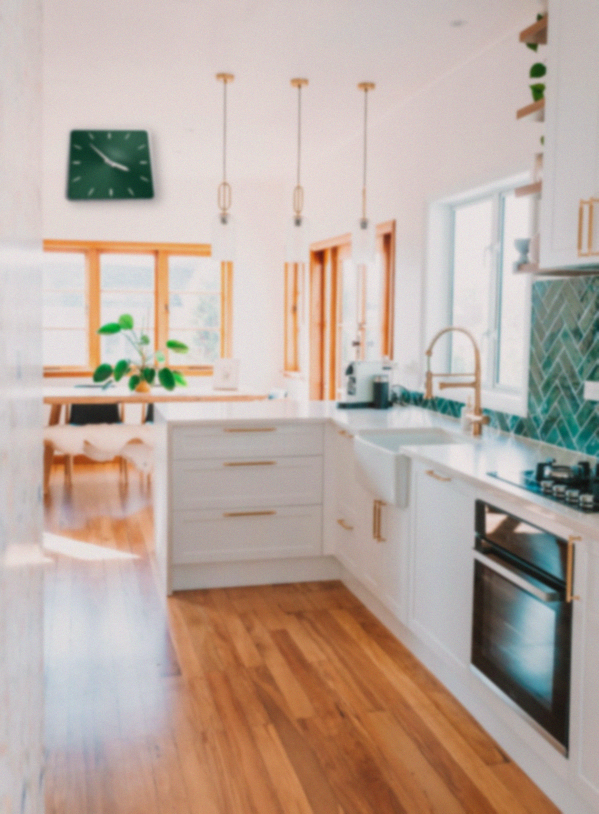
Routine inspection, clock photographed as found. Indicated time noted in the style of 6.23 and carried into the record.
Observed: 3.53
